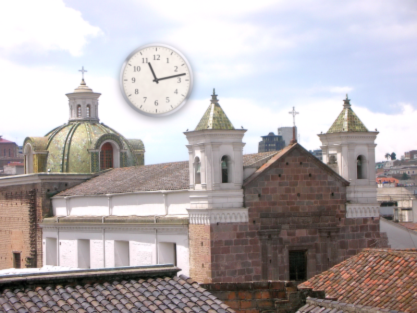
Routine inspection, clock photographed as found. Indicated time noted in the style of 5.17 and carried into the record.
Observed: 11.13
